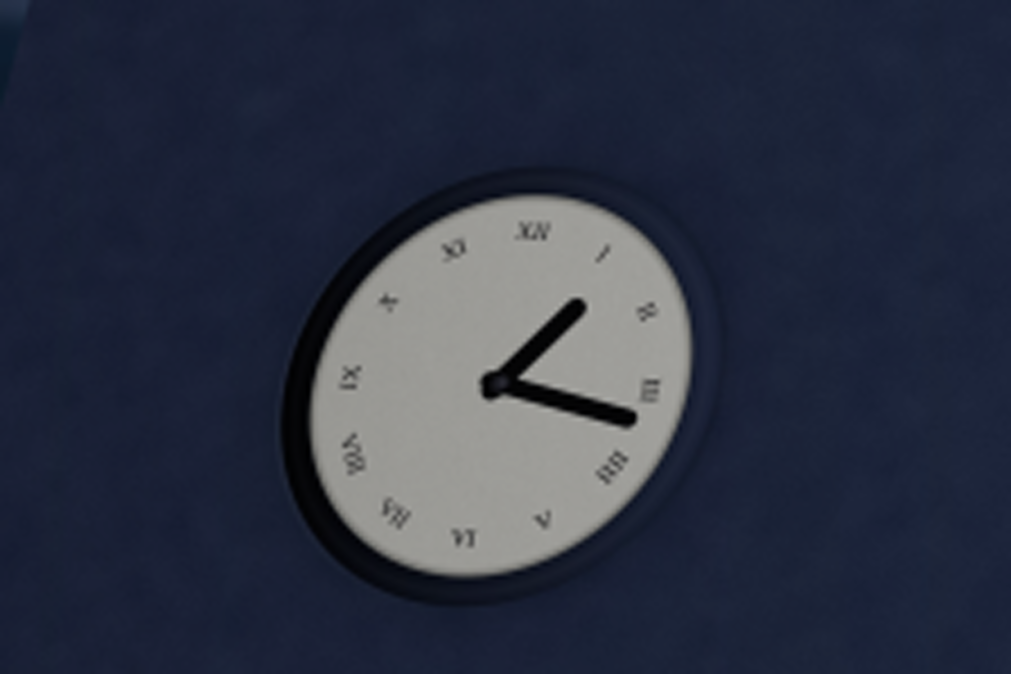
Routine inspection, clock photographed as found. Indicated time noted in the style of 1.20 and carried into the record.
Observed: 1.17
